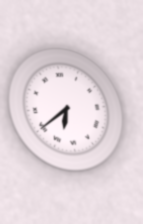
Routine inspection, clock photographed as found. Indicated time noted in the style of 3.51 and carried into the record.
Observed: 6.40
